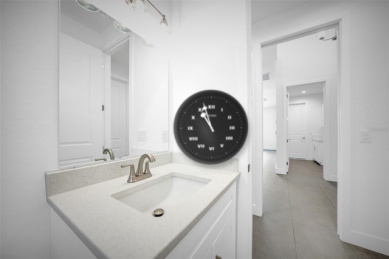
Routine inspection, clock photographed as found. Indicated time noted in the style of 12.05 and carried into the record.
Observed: 10.57
